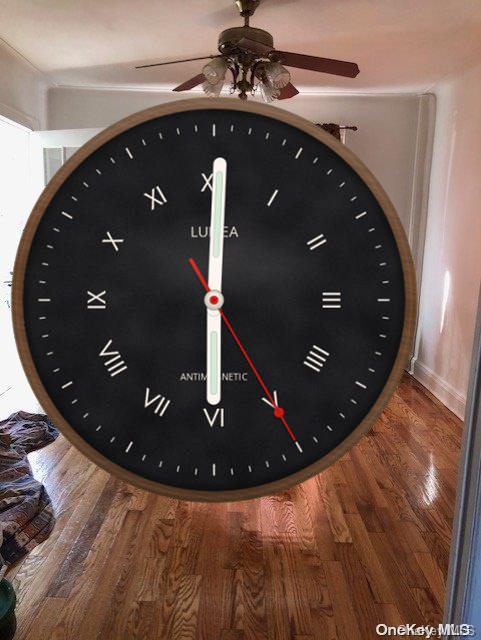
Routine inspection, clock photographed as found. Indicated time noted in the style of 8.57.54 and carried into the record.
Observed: 6.00.25
